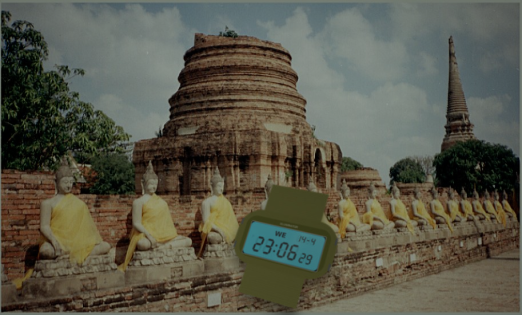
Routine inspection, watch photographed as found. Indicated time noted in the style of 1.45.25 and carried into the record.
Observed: 23.06.29
